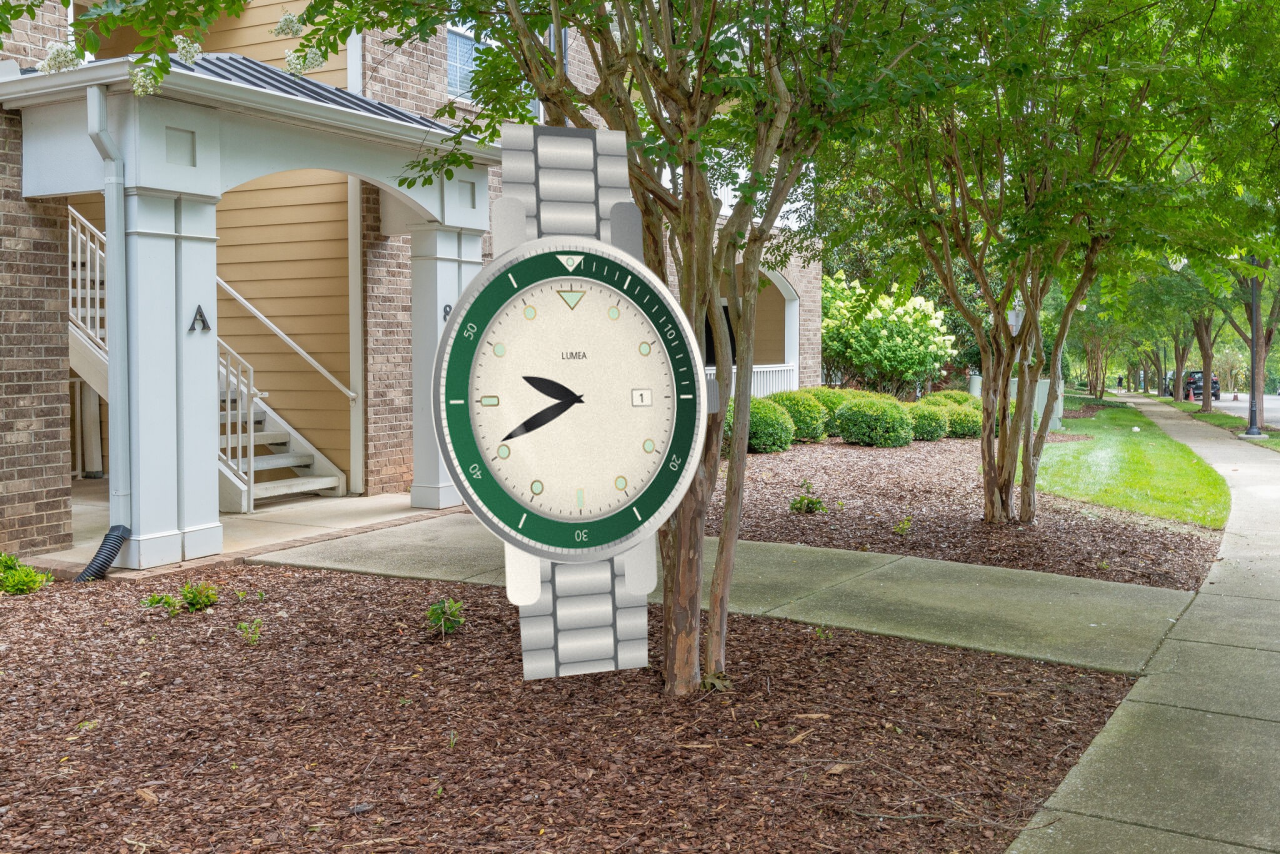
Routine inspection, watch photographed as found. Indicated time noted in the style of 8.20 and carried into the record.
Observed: 9.41
